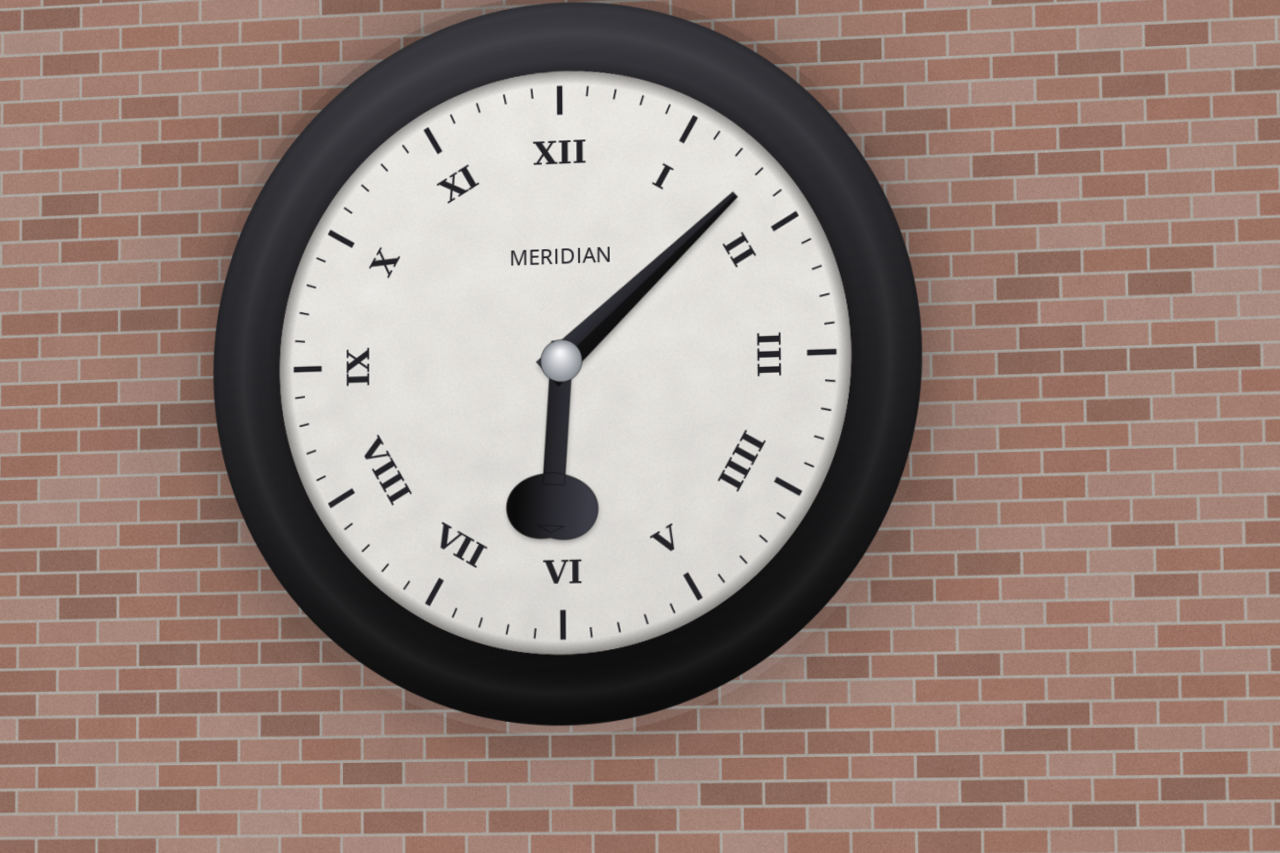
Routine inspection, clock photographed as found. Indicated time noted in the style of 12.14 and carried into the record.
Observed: 6.08
